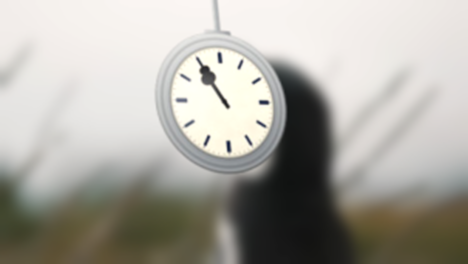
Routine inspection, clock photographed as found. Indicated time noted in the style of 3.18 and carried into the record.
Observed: 10.55
